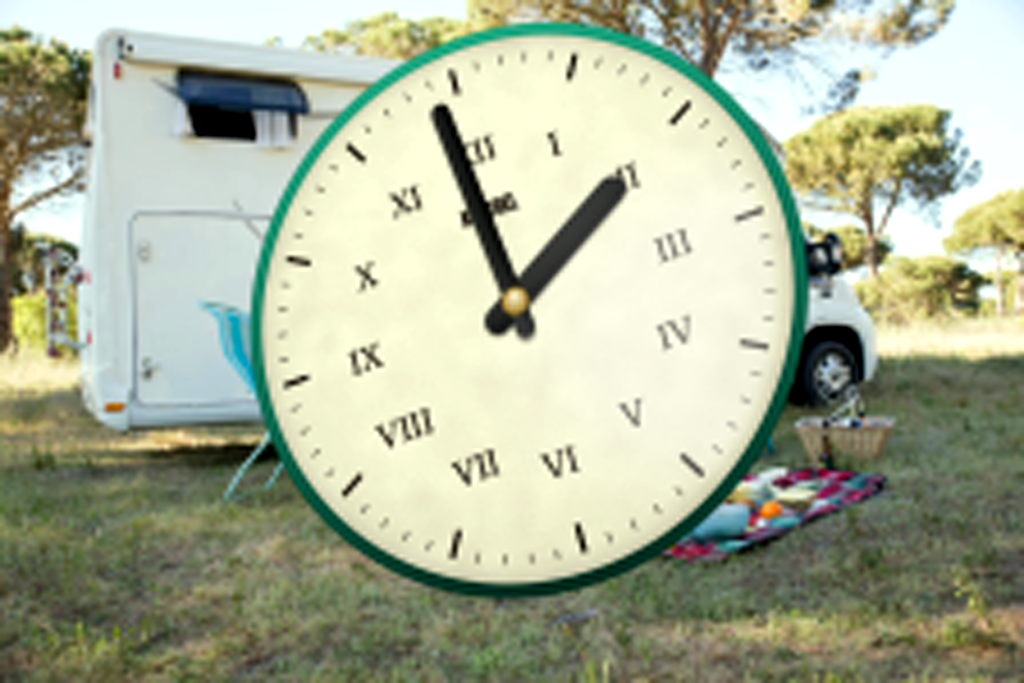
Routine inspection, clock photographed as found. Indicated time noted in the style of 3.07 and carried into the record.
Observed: 1.59
